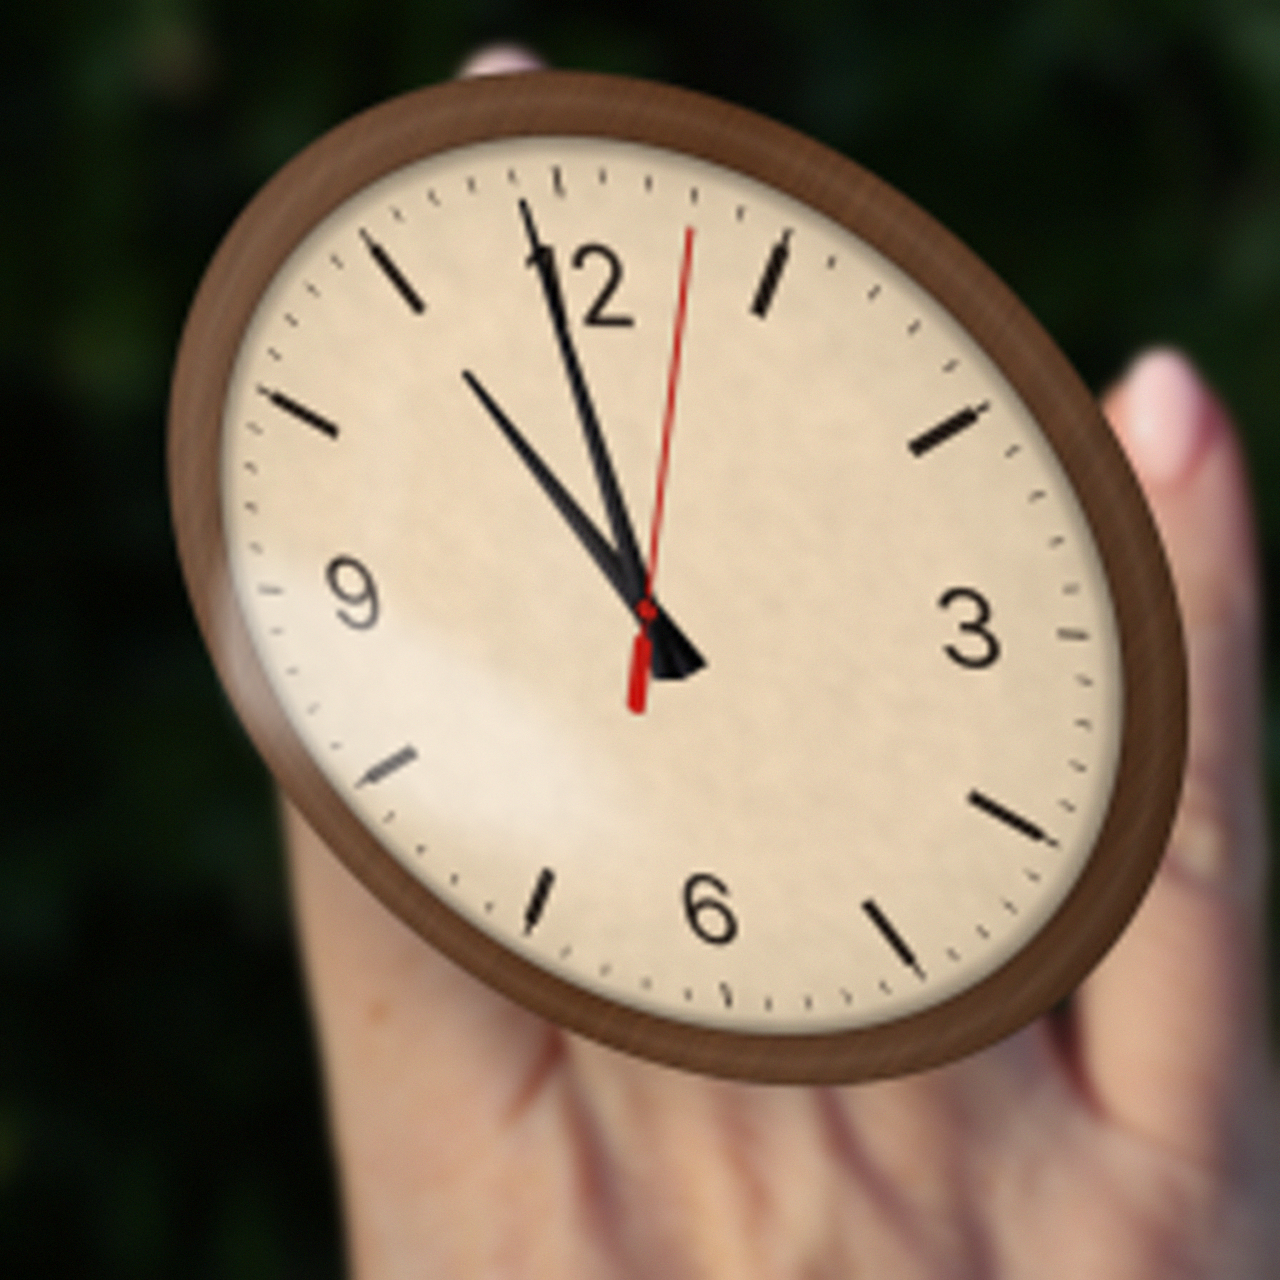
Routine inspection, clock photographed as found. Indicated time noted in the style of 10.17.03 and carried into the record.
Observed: 10.59.03
